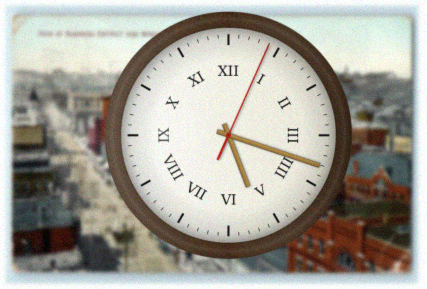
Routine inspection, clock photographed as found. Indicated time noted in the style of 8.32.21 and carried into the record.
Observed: 5.18.04
